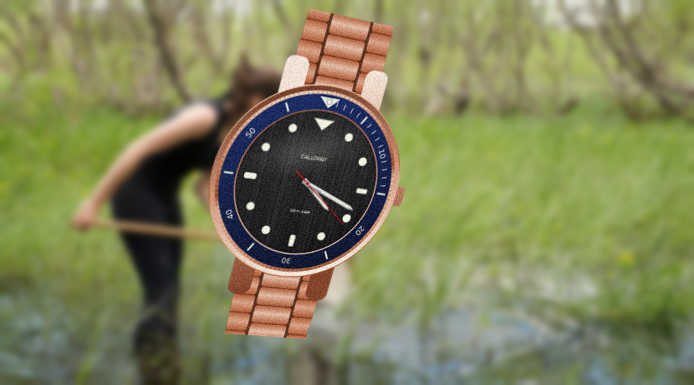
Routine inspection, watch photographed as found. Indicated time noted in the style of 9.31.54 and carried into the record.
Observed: 4.18.21
